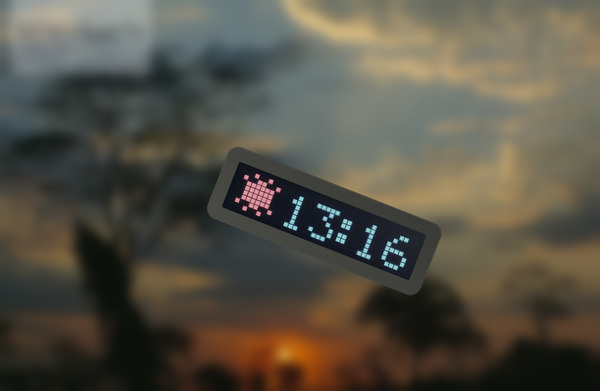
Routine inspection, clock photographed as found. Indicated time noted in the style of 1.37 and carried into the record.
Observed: 13.16
